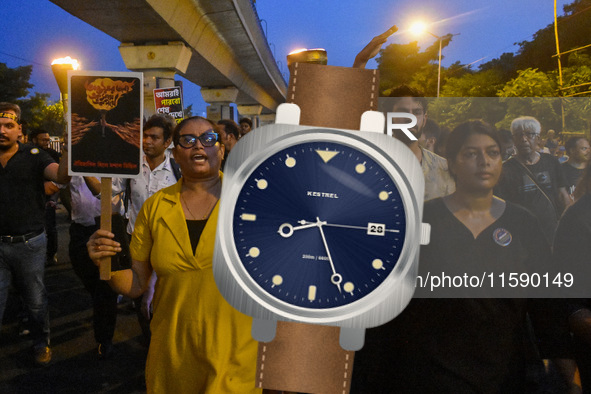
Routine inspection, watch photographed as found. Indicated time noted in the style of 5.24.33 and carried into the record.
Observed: 8.26.15
